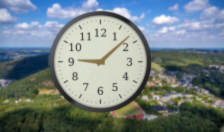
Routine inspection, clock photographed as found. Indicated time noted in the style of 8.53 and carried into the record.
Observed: 9.08
